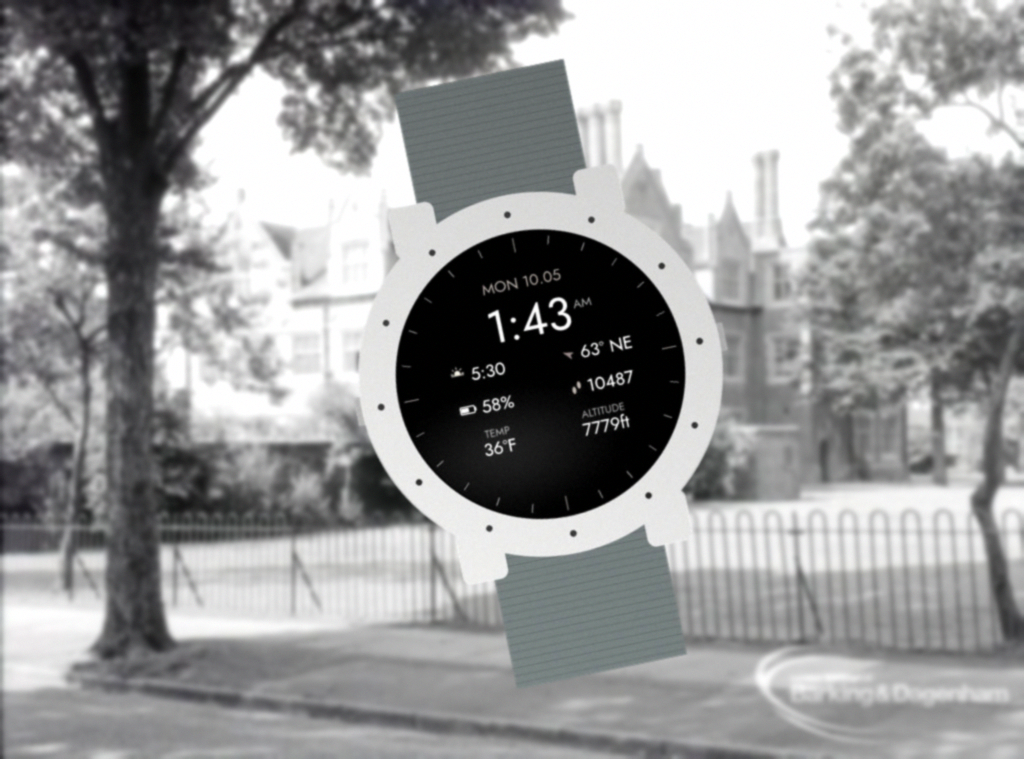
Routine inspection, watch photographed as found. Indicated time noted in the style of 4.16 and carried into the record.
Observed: 1.43
